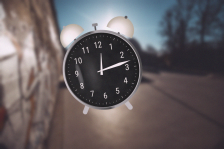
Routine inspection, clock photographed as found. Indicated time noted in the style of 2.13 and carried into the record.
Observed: 12.13
